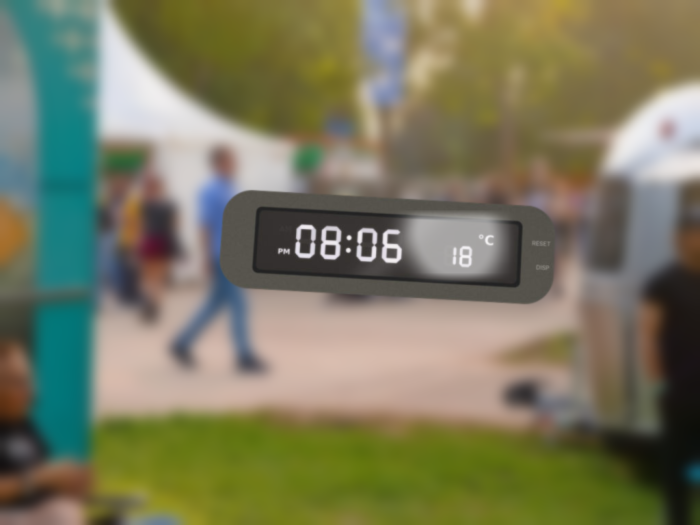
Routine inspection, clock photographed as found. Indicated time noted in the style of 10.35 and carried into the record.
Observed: 8.06
